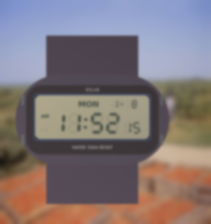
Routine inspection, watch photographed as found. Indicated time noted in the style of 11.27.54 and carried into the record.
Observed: 11.52.15
